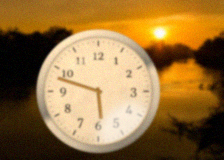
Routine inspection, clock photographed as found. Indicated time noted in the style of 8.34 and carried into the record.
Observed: 5.48
